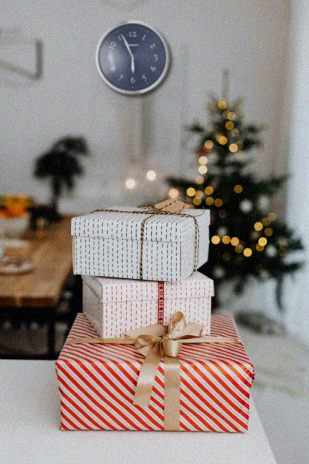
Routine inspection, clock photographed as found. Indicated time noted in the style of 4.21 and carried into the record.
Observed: 5.56
